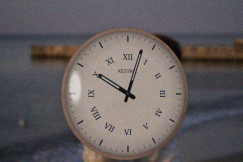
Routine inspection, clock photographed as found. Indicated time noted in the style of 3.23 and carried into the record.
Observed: 10.03
